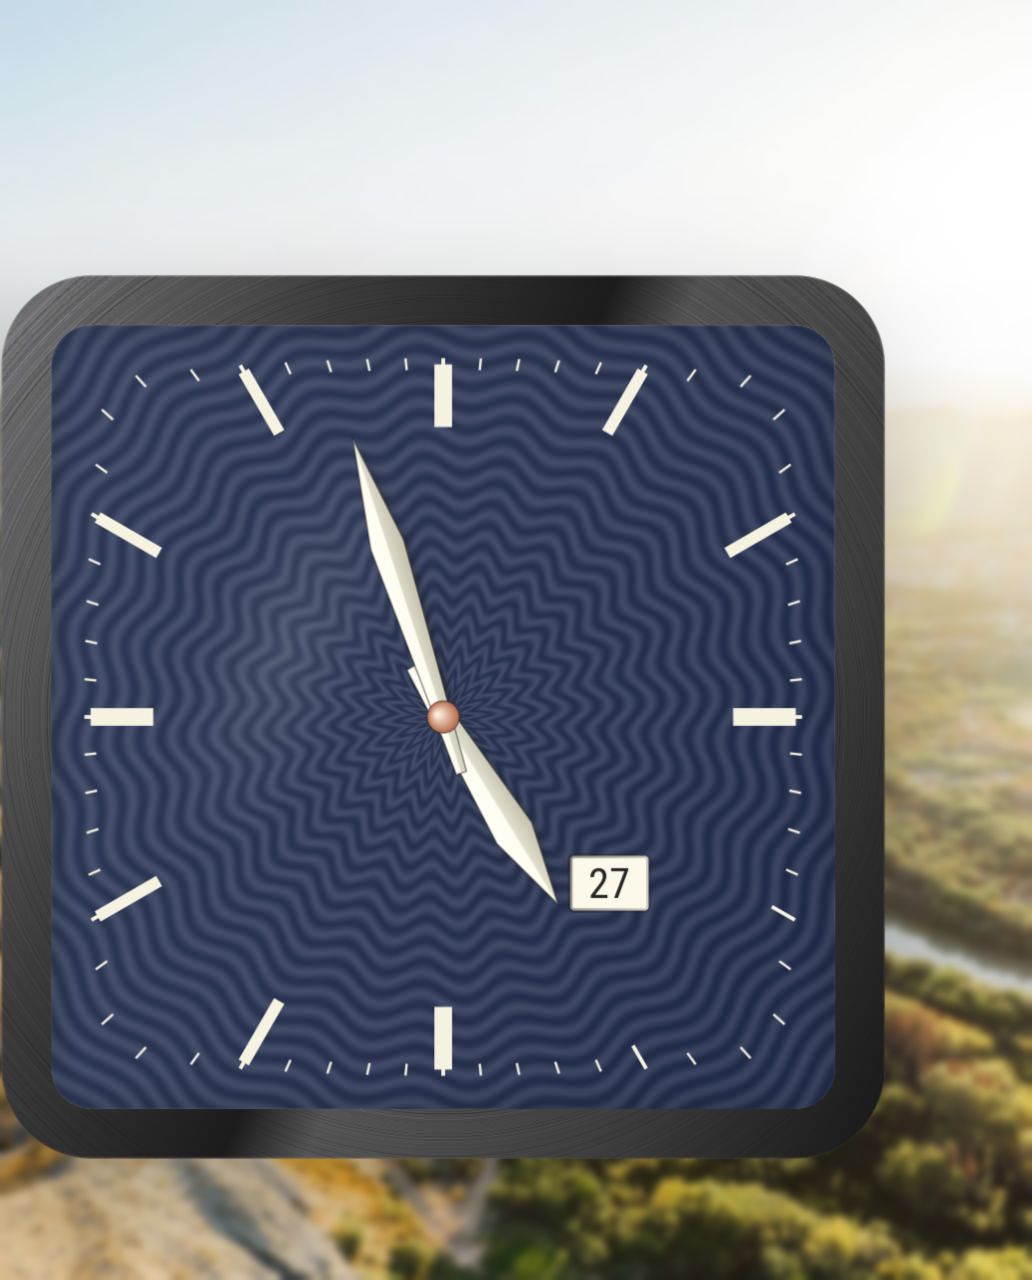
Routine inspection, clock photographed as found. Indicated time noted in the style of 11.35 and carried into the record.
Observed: 4.57
